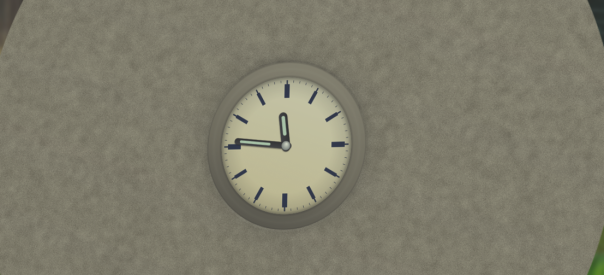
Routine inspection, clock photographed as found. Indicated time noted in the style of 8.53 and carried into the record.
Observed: 11.46
